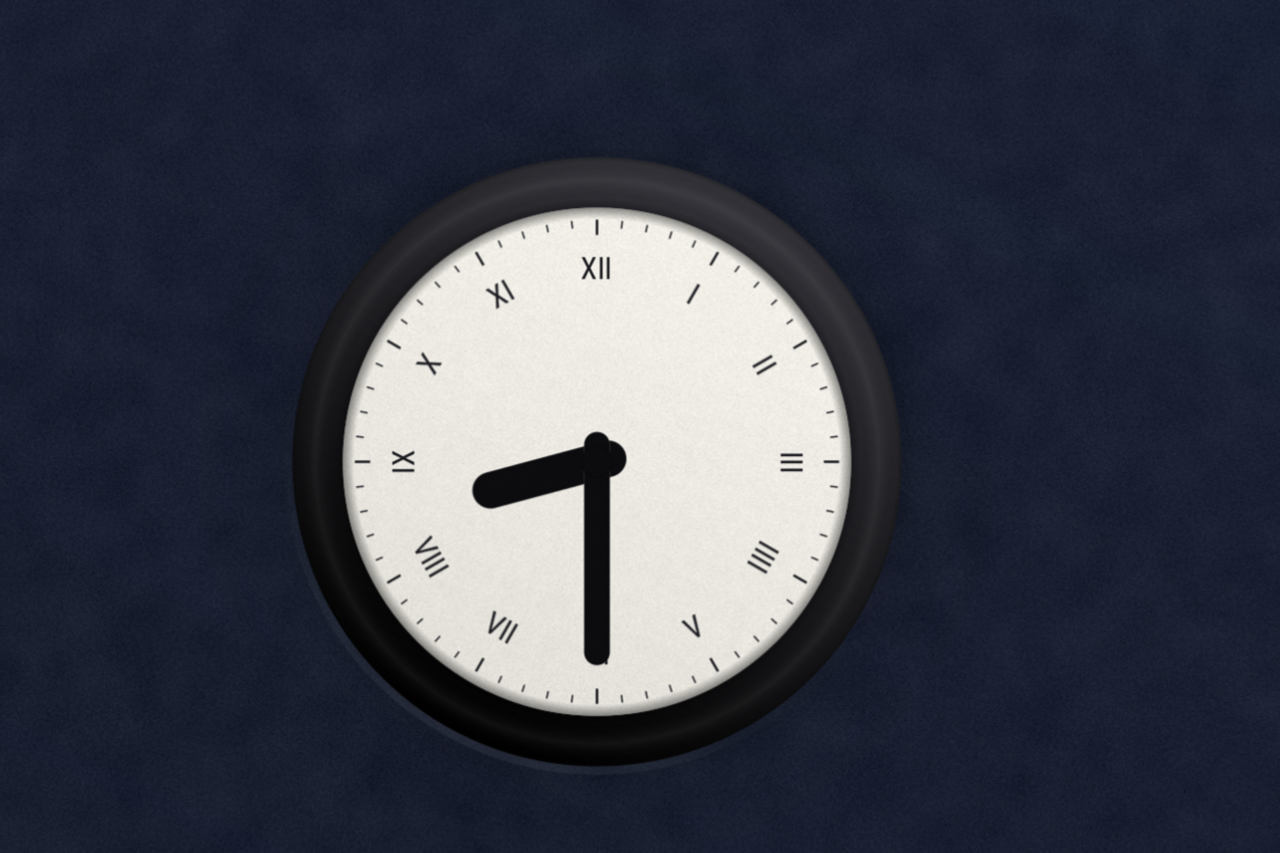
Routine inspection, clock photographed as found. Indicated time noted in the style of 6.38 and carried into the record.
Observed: 8.30
